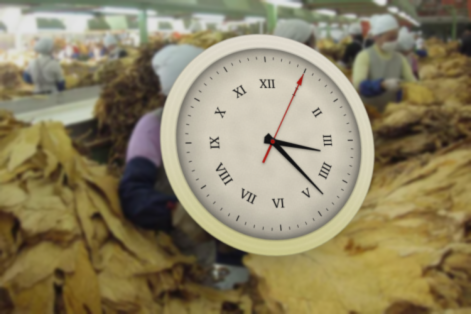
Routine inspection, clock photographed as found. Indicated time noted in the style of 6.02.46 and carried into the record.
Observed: 3.23.05
